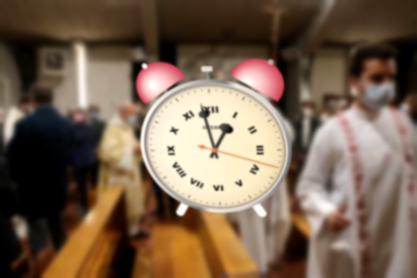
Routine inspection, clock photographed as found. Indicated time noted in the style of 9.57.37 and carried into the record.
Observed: 12.58.18
